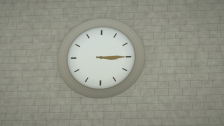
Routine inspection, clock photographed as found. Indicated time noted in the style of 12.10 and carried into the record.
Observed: 3.15
